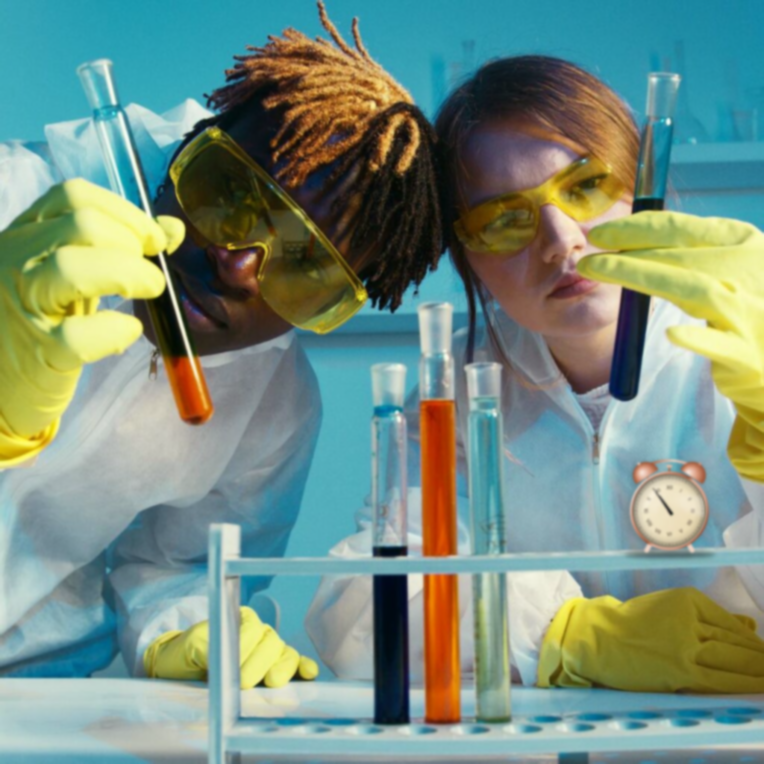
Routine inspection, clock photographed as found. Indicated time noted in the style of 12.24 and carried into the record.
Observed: 10.54
